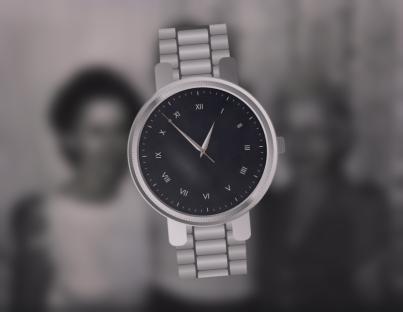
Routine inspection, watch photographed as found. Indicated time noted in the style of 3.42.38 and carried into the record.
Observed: 12.52.53
